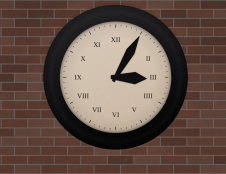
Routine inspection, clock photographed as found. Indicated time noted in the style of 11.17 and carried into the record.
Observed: 3.05
